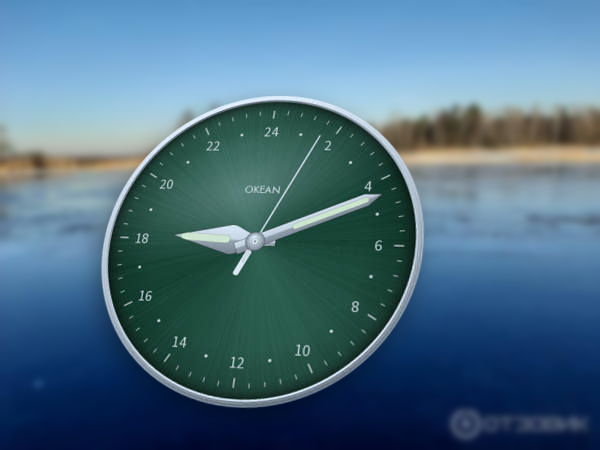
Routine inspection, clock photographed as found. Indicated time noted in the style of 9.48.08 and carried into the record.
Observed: 18.11.04
